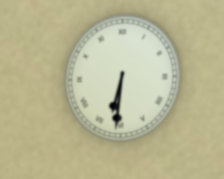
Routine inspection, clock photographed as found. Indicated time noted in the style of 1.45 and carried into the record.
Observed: 6.31
